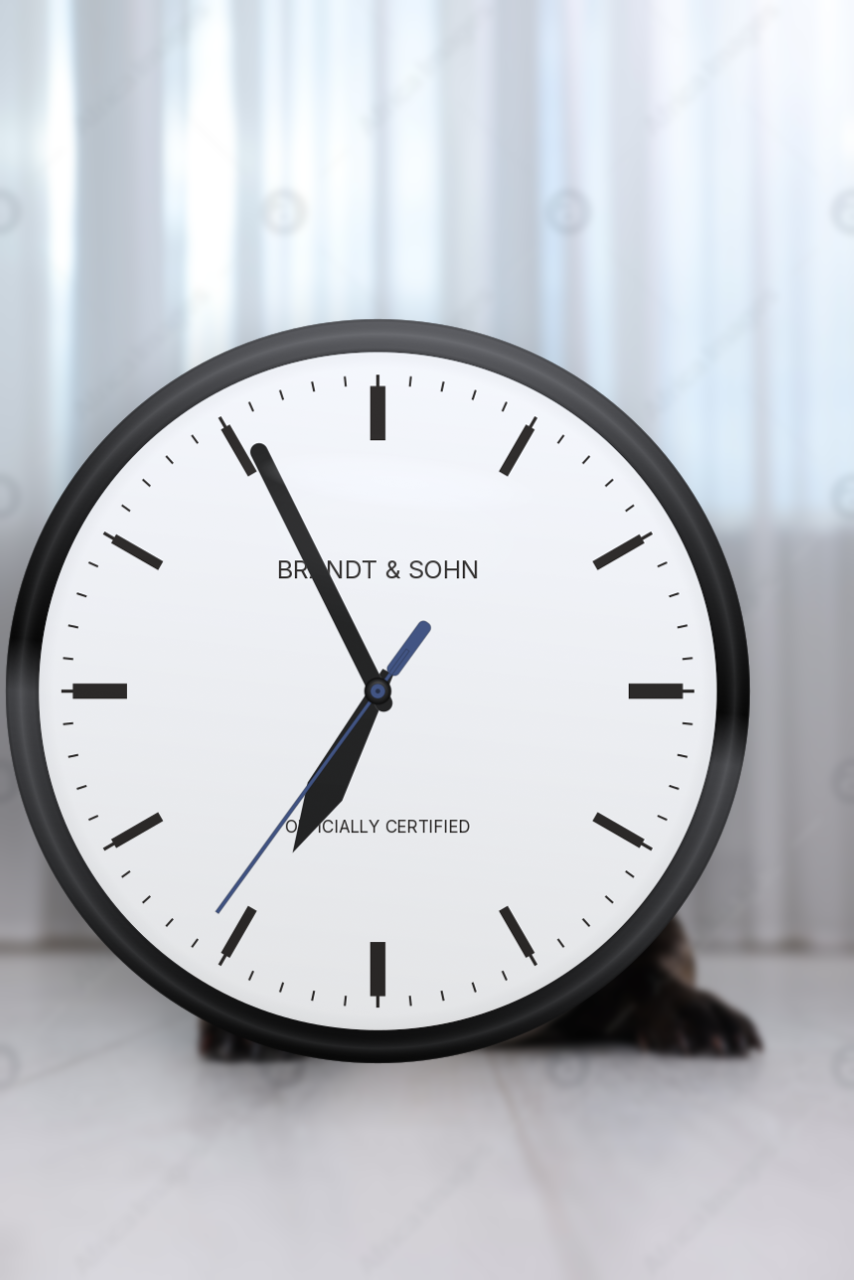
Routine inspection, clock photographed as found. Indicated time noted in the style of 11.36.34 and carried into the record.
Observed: 6.55.36
